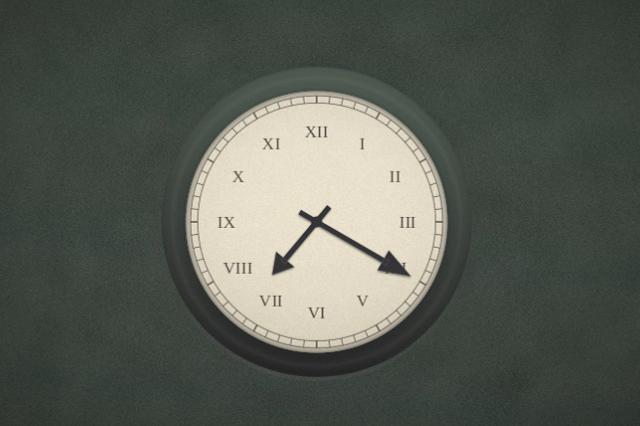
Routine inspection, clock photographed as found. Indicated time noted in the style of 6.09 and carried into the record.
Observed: 7.20
